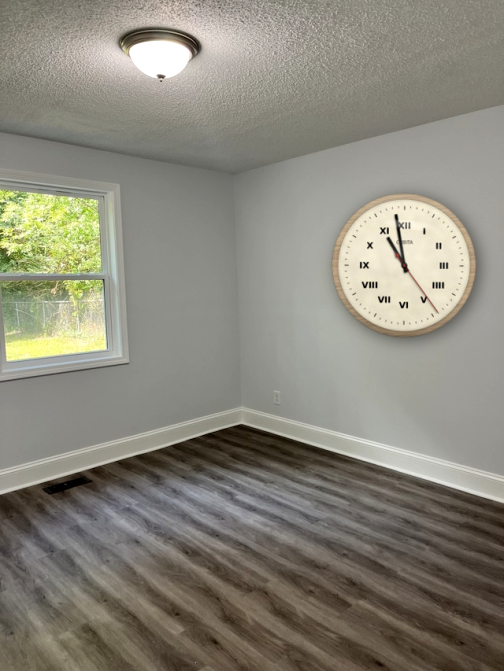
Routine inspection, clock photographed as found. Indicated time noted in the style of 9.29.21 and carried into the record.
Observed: 10.58.24
